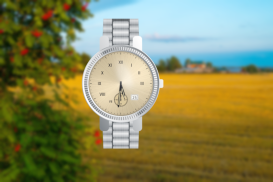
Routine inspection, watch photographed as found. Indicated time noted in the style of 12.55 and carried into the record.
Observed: 5.31
